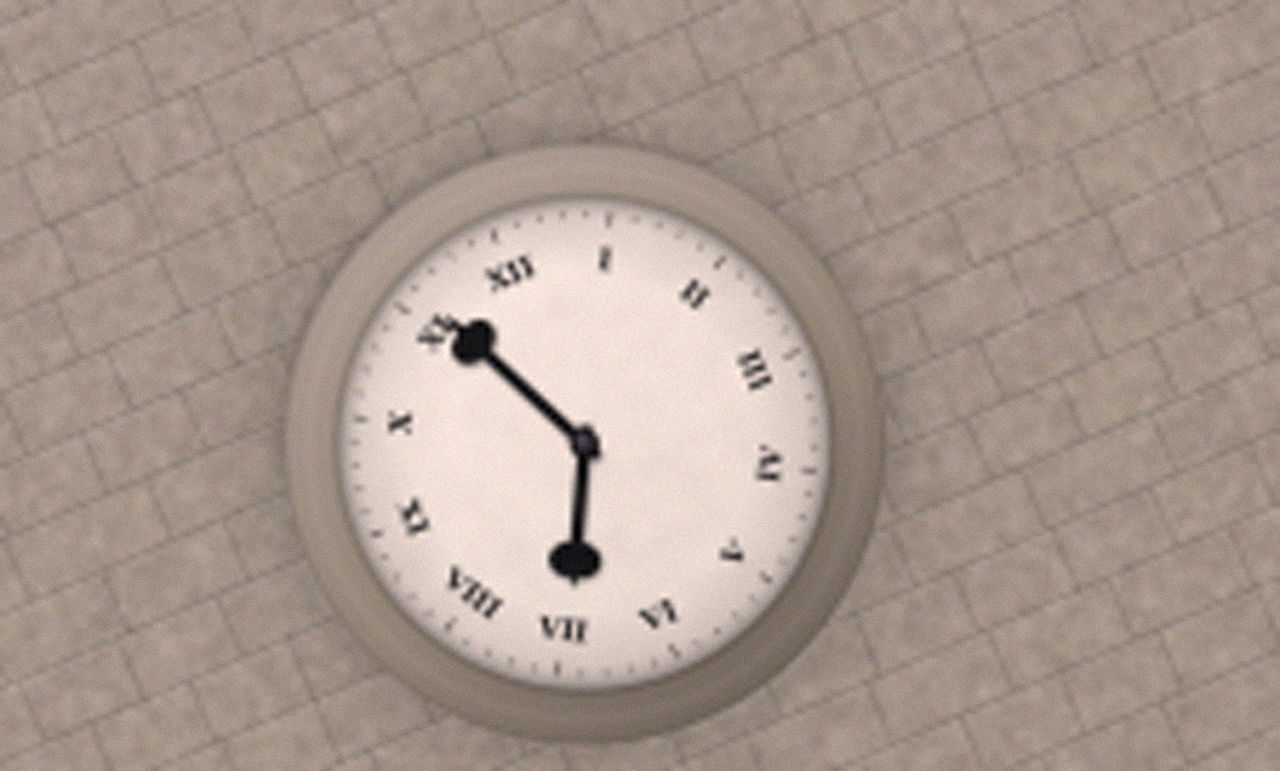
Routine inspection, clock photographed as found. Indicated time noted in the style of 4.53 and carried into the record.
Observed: 6.56
